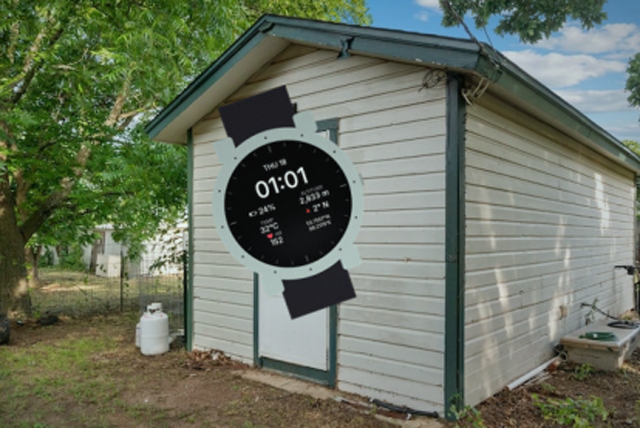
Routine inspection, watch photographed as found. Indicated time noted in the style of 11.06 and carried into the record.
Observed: 1.01
